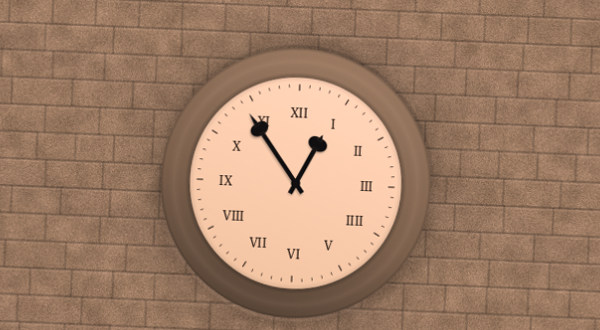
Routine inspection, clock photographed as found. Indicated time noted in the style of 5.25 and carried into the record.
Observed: 12.54
